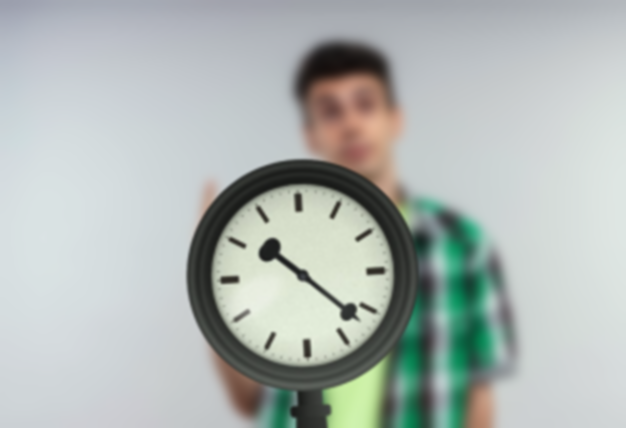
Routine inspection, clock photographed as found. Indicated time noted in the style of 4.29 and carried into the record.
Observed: 10.22
